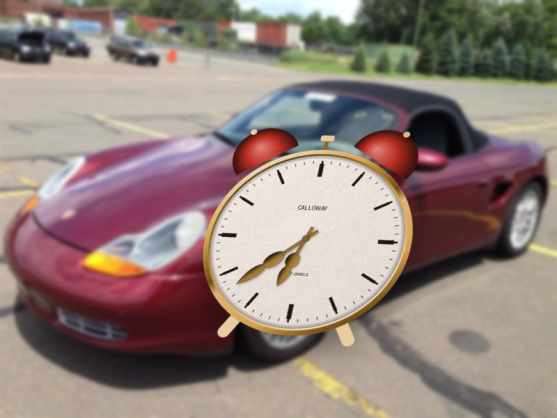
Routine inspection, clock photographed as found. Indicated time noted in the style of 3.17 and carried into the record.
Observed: 6.38
